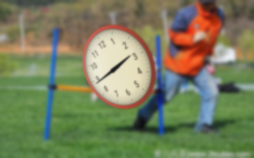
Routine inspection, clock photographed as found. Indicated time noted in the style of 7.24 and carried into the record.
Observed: 2.44
